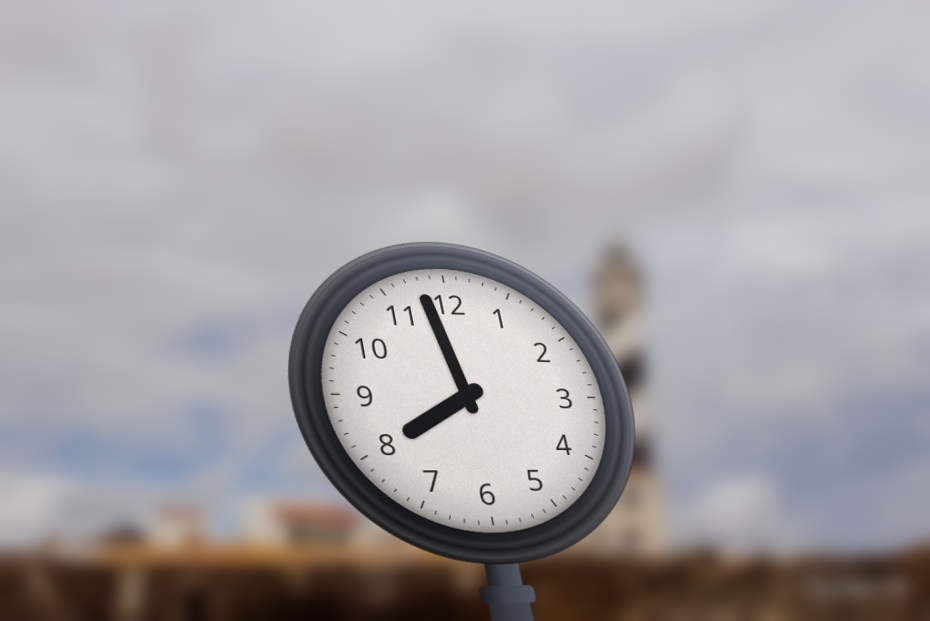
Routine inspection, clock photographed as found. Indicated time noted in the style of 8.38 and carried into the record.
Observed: 7.58
